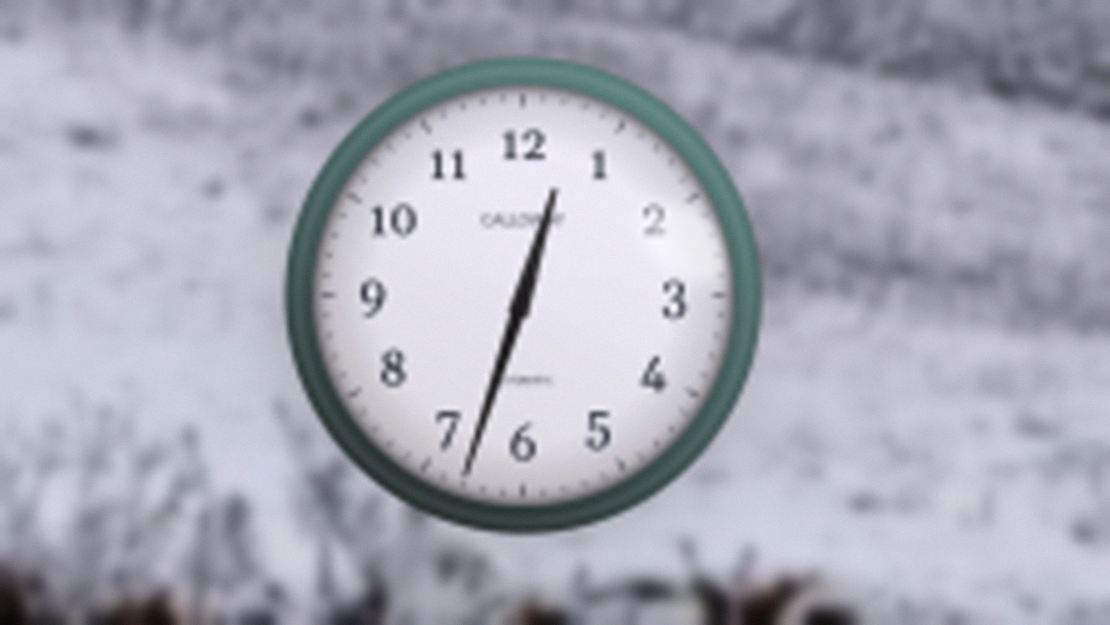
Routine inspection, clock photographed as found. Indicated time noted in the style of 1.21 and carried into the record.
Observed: 12.33
